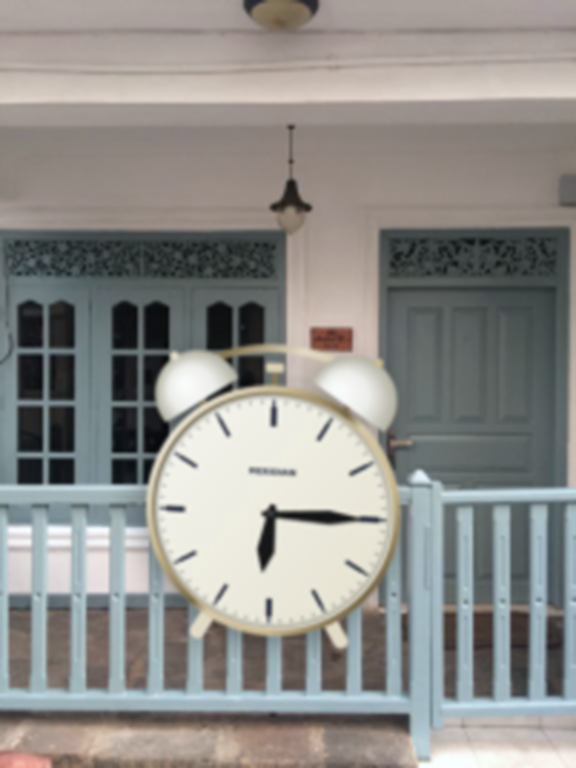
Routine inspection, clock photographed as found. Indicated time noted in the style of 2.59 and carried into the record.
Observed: 6.15
